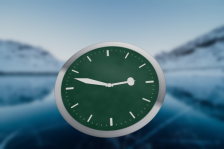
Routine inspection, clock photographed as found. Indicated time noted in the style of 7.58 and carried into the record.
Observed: 2.48
